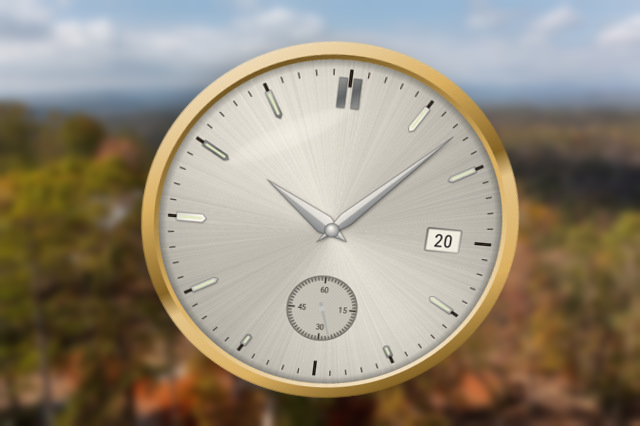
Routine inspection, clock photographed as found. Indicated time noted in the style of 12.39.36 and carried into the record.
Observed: 10.07.27
